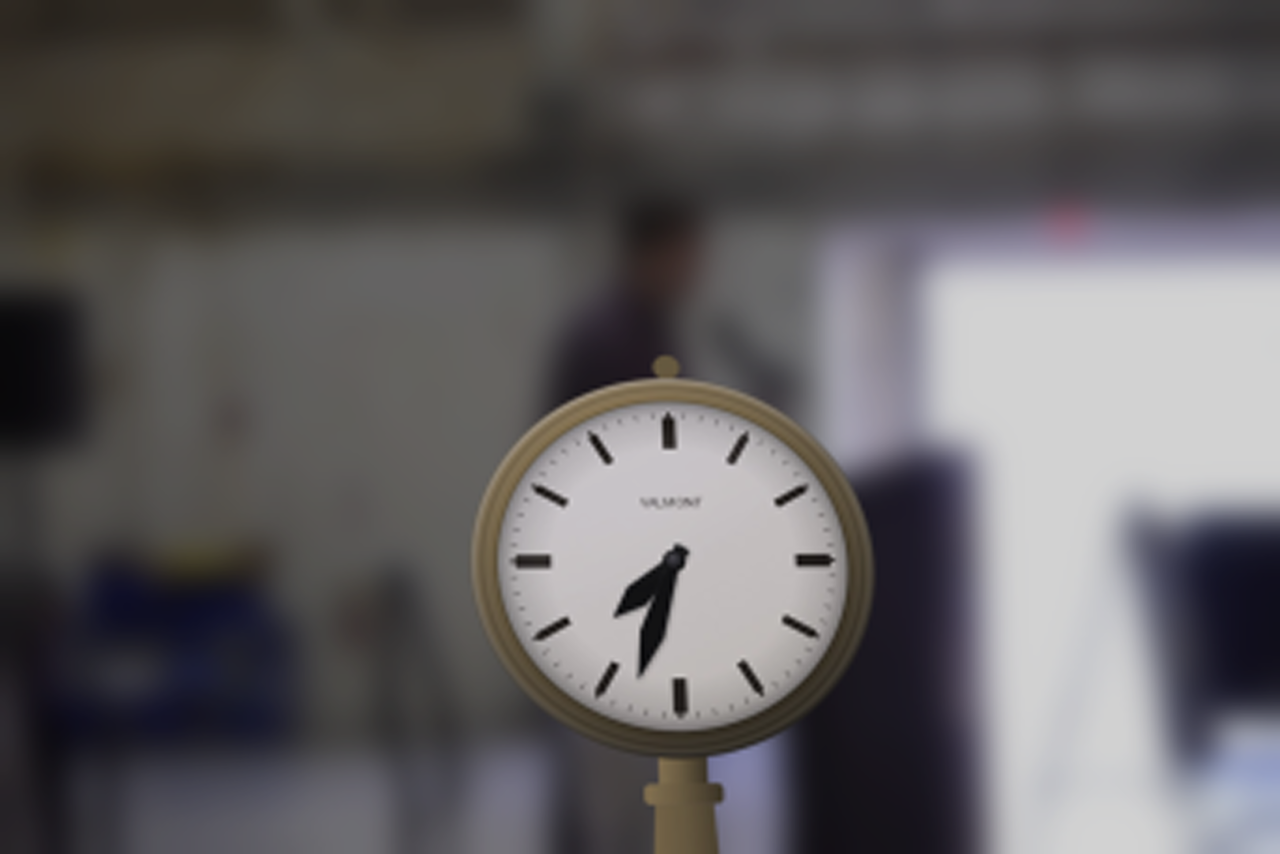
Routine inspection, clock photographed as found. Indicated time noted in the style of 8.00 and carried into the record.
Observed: 7.33
